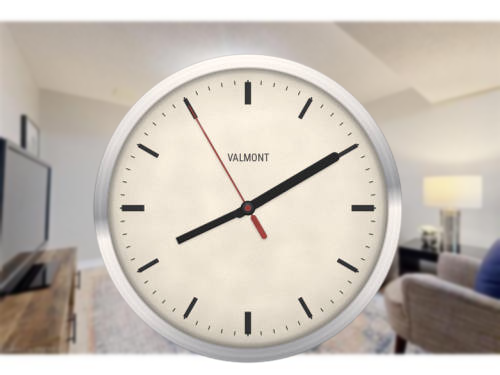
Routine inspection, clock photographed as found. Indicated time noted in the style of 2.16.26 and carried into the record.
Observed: 8.09.55
